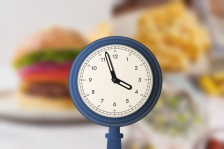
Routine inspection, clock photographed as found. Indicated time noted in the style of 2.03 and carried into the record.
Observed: 3.57
